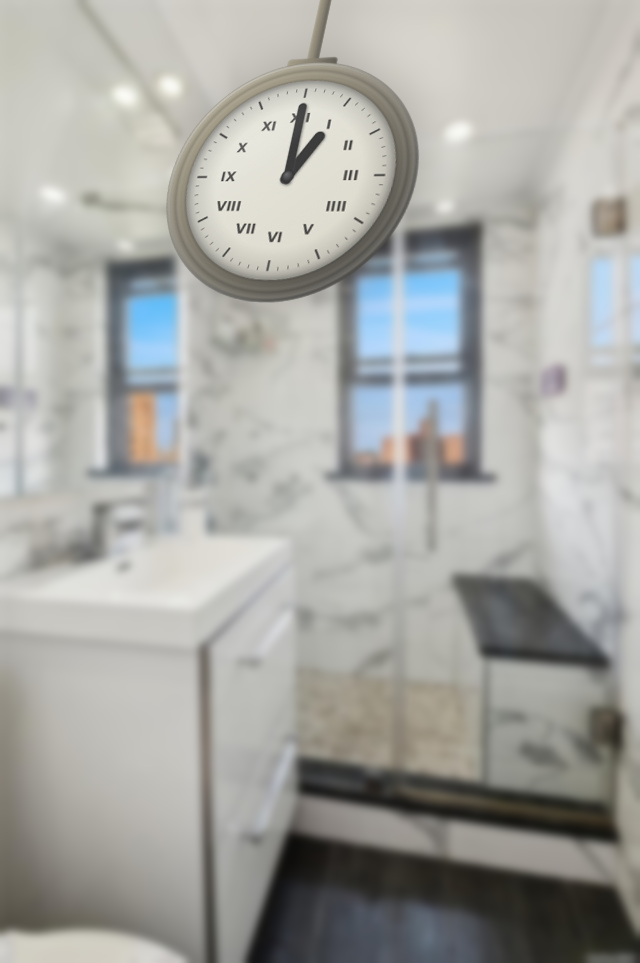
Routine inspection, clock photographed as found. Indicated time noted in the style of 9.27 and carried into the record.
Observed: 1.00
